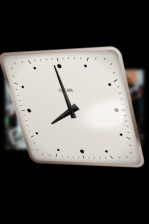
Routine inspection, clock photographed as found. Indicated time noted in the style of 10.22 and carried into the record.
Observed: 7.59
